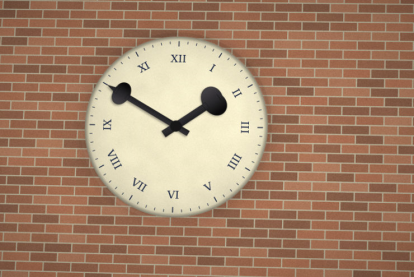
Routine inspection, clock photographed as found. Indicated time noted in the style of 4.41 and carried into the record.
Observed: 1.50
